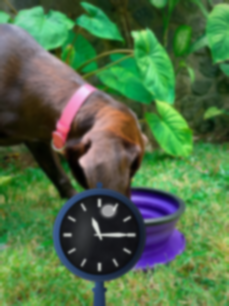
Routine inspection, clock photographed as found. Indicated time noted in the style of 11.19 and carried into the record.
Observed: 11.15
